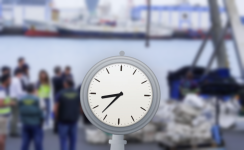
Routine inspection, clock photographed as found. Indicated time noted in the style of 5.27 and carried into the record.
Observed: 8.37
